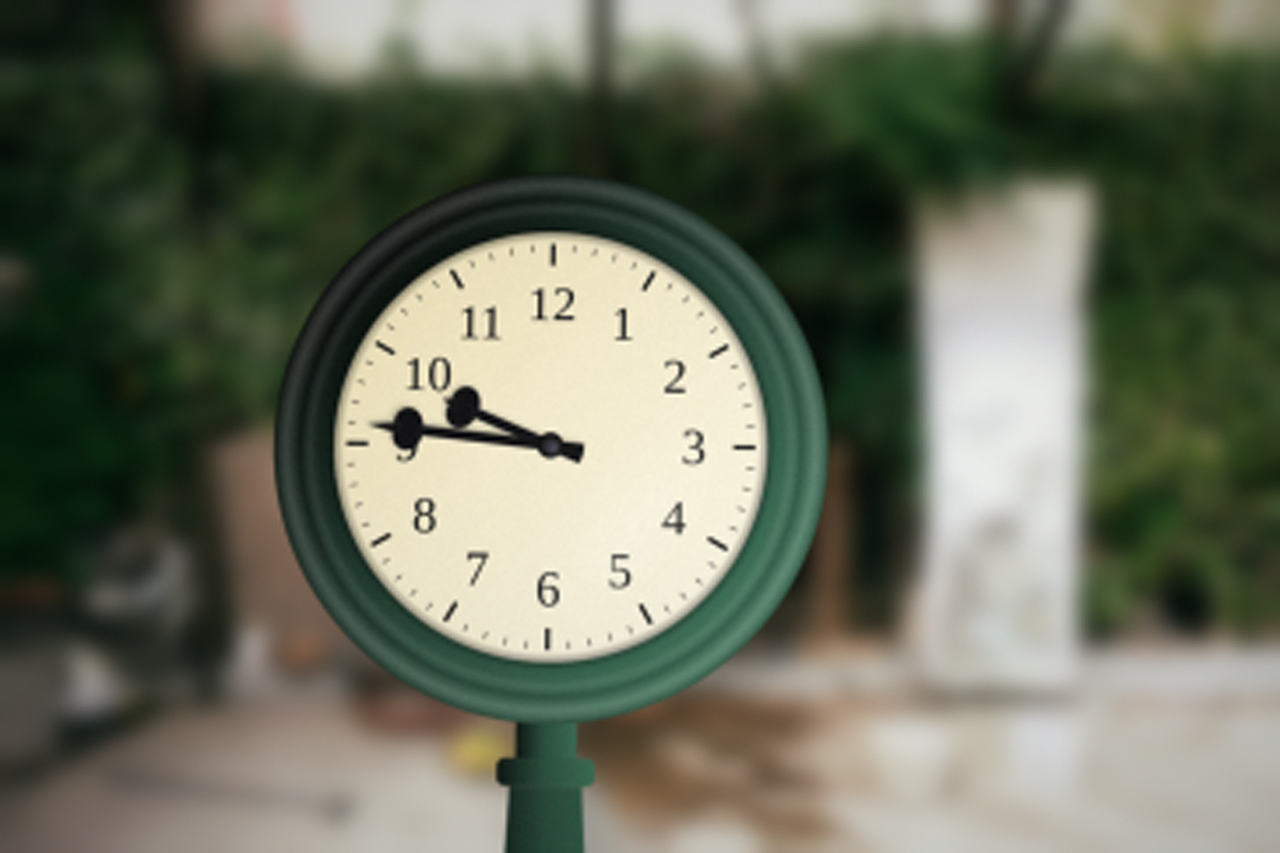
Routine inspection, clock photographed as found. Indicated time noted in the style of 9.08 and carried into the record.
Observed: 9.46
